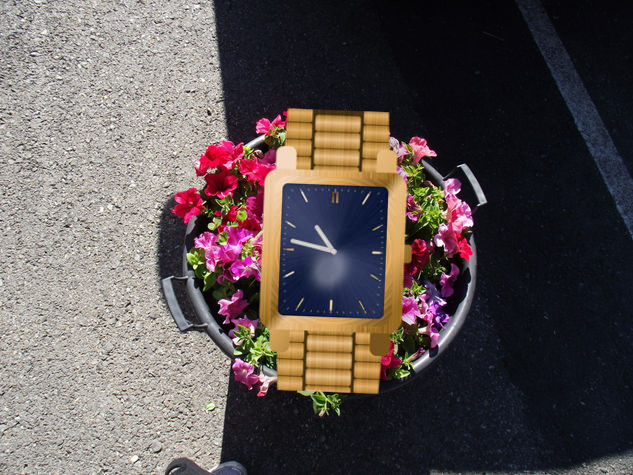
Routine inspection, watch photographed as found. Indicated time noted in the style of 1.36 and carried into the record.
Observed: 10.47
